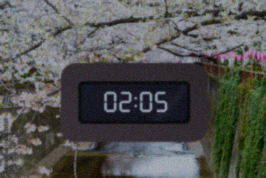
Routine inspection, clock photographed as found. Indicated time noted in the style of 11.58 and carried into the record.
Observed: 2.05
